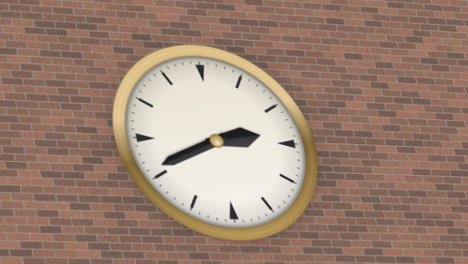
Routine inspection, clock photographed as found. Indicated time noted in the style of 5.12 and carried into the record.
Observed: 2.41
